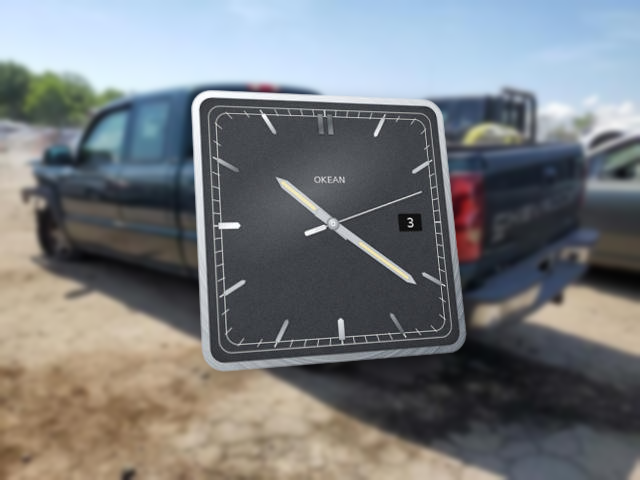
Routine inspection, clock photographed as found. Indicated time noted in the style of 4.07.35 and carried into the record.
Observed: 10.21.12
